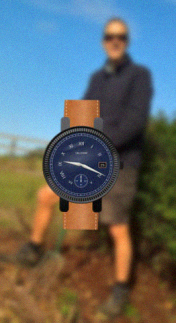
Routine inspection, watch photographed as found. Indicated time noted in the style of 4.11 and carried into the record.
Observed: 9.19
